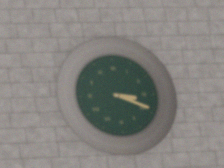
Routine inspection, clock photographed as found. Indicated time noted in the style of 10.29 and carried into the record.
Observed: 3.19
